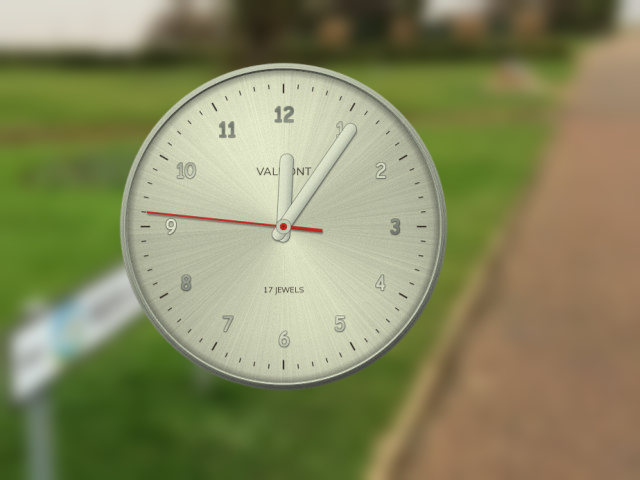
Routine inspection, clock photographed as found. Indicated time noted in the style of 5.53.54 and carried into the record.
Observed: 12.05.46
